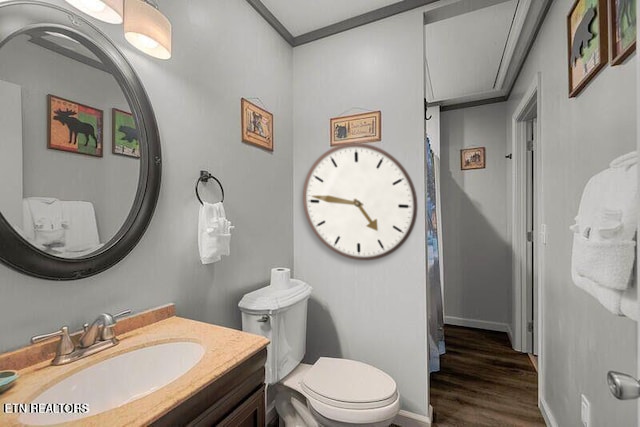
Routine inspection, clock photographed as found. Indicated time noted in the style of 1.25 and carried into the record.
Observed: 4.46
